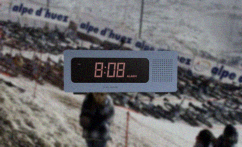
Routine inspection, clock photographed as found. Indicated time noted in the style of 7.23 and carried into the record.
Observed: 8.08
